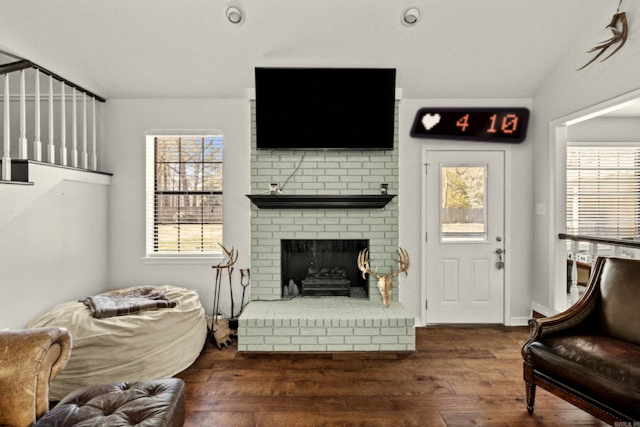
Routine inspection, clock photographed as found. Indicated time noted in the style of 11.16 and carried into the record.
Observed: 4.10
